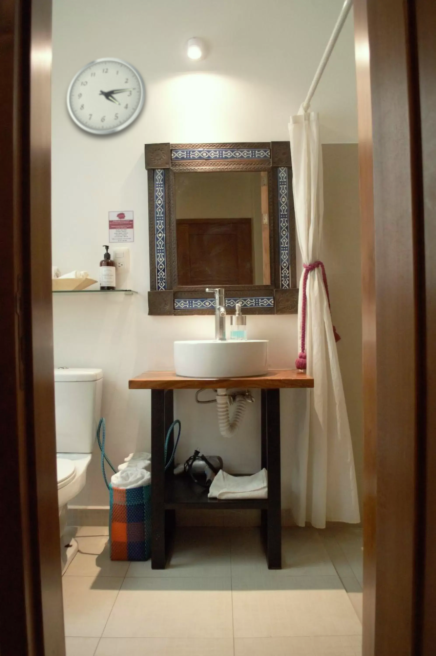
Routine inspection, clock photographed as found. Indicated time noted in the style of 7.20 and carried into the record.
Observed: 4.14
